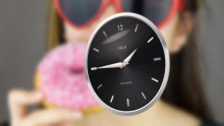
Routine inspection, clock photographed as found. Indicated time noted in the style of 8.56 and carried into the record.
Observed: 1.45
